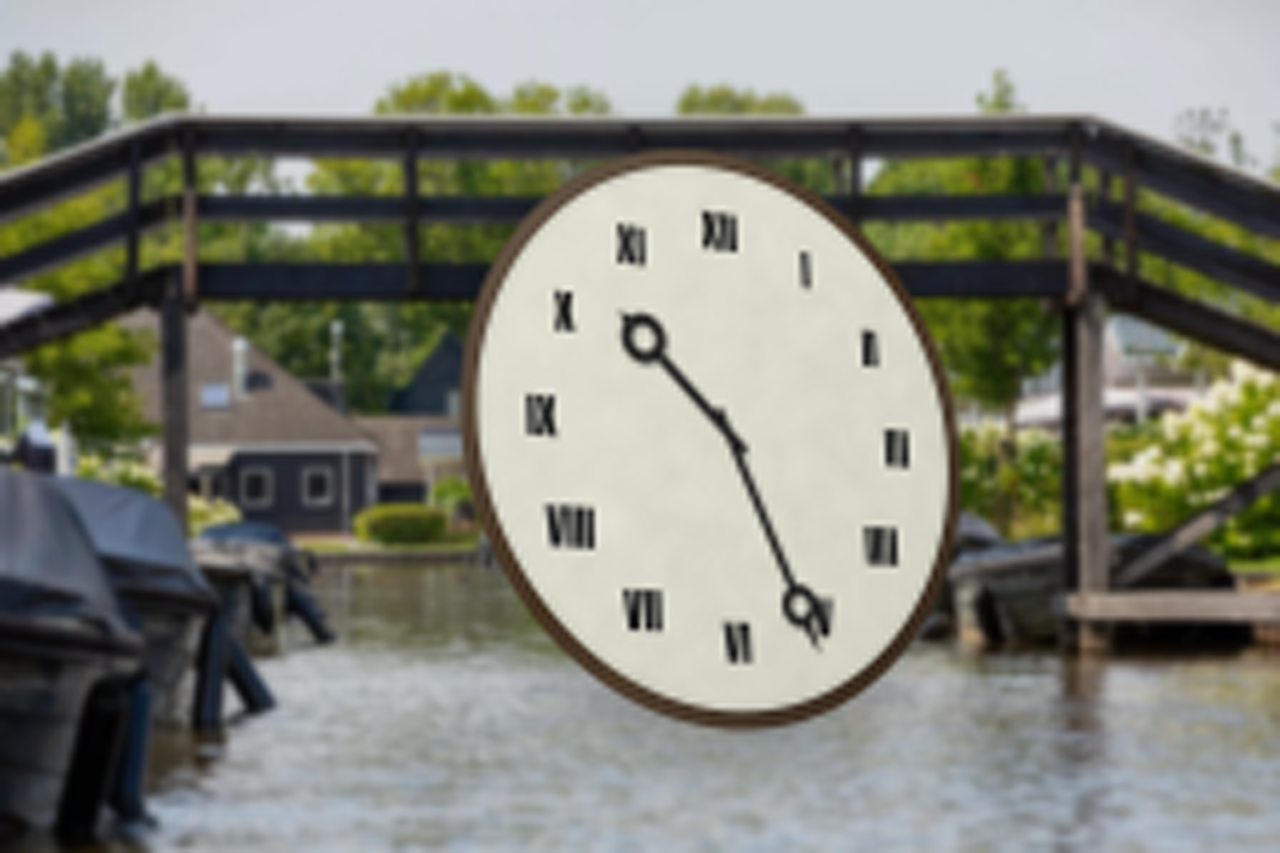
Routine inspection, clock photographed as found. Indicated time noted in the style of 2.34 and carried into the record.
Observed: 10.26
